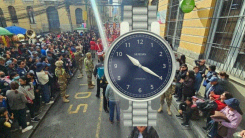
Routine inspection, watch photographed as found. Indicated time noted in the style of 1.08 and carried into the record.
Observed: 10.20
